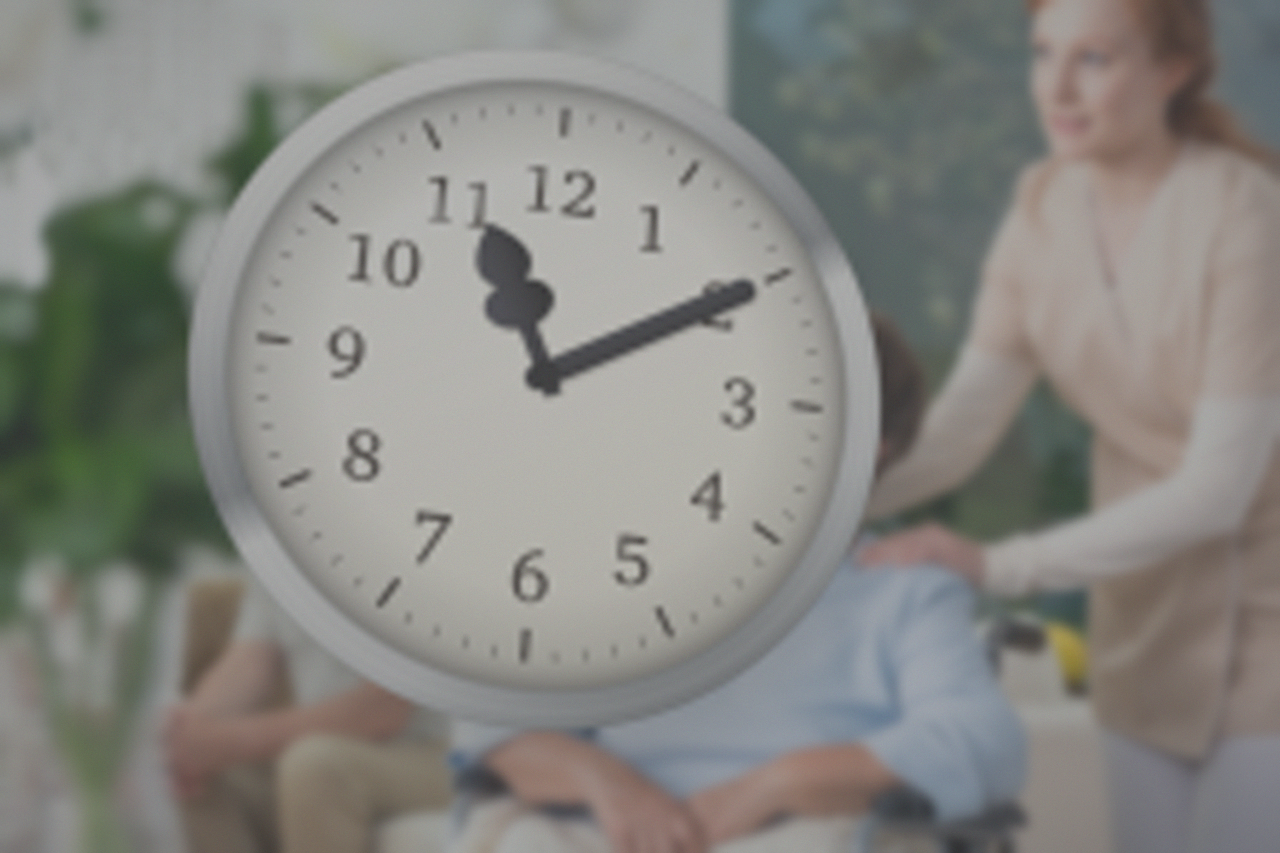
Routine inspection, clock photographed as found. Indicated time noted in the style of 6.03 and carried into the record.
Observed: 11.10
